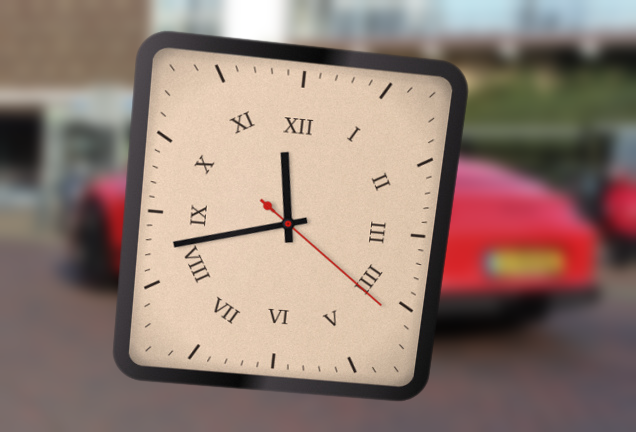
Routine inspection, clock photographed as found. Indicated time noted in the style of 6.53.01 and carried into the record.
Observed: 11.42.21
